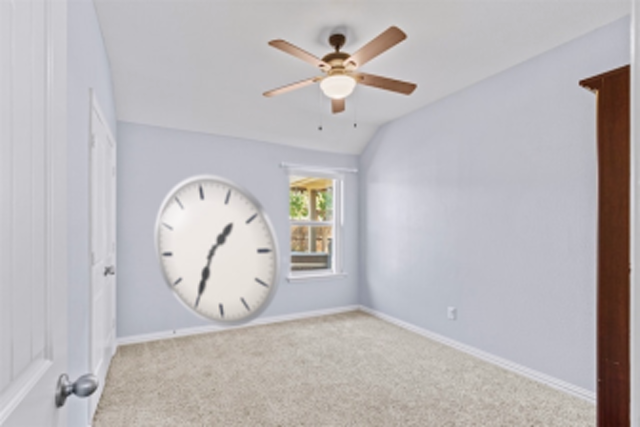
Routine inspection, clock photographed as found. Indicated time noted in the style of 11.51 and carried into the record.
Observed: 1.35
